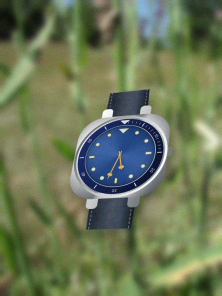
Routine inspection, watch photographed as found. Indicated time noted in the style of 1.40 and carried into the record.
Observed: 5.33
